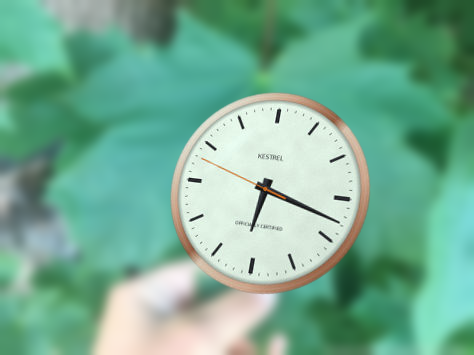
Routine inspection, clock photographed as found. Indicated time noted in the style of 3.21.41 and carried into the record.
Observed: 6.17.48
